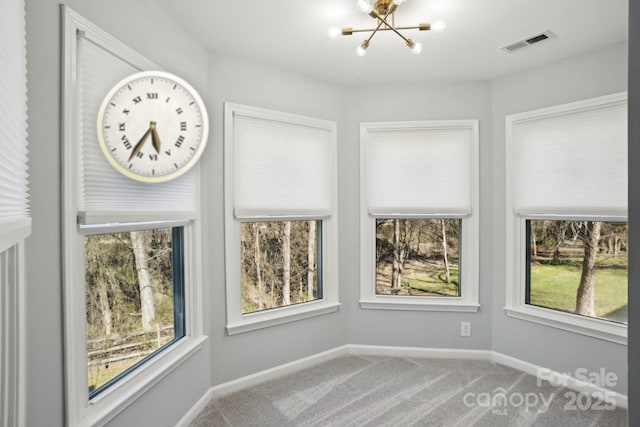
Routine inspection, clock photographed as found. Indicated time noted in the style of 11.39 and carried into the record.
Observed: 5.36
